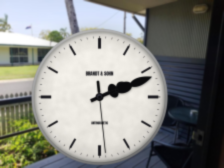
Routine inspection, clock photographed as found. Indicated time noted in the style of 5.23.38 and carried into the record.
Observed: 2.11.29
